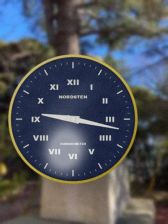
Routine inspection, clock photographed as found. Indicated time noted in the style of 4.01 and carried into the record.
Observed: 9.17
